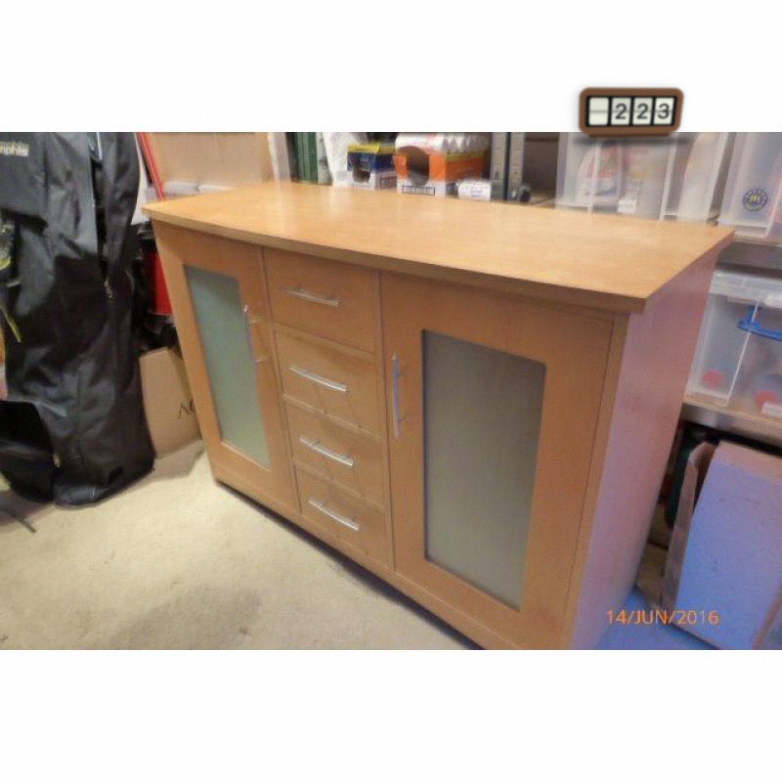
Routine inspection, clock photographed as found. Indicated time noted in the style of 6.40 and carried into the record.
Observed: 2.23
